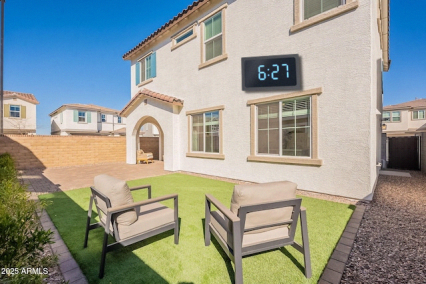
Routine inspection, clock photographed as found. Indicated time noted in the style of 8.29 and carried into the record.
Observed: 6.27
